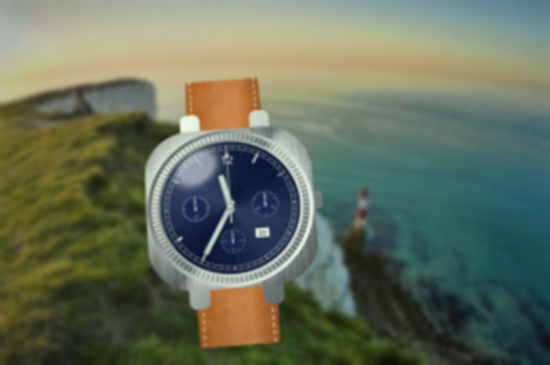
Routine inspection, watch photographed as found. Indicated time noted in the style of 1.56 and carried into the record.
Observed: 11.35
